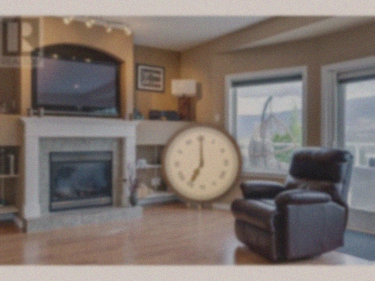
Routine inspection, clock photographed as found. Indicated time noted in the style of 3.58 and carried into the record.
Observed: 7.00
